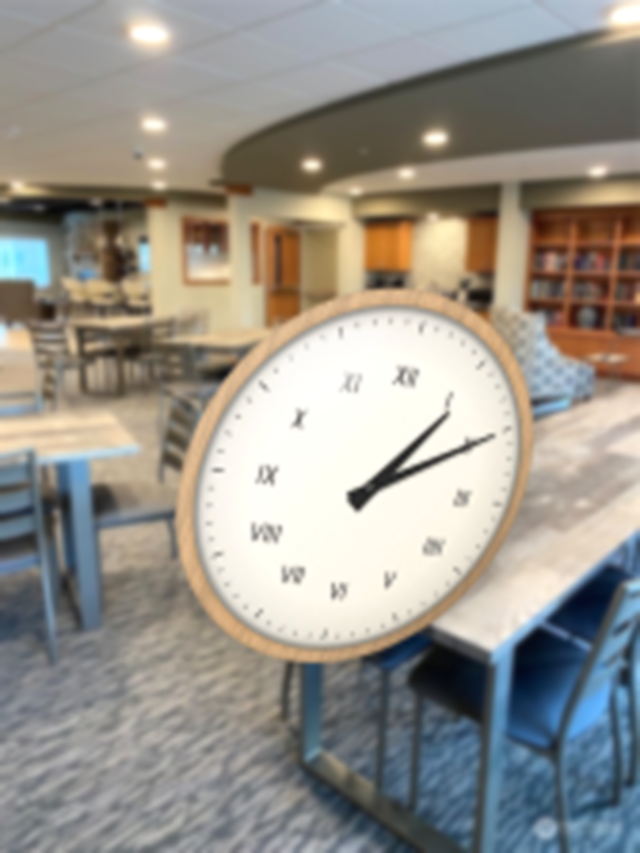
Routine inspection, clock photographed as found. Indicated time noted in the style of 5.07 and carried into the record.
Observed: 1.10
